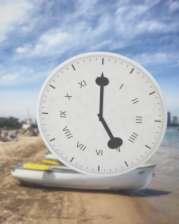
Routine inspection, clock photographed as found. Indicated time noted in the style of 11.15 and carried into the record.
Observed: 5.00
